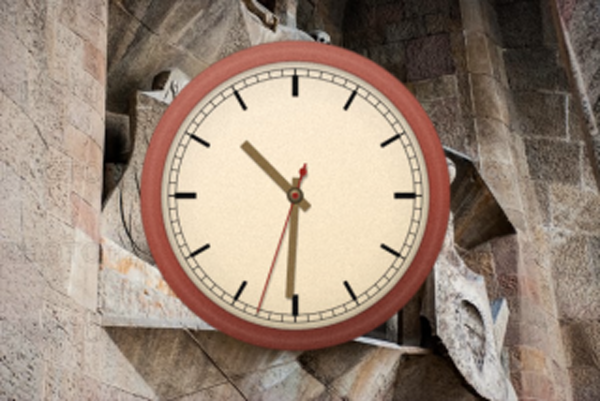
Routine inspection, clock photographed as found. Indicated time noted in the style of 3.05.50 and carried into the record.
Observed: 10.30.33
